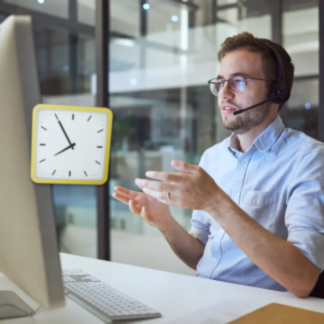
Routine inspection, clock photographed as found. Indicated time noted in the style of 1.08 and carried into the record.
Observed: 7.55
